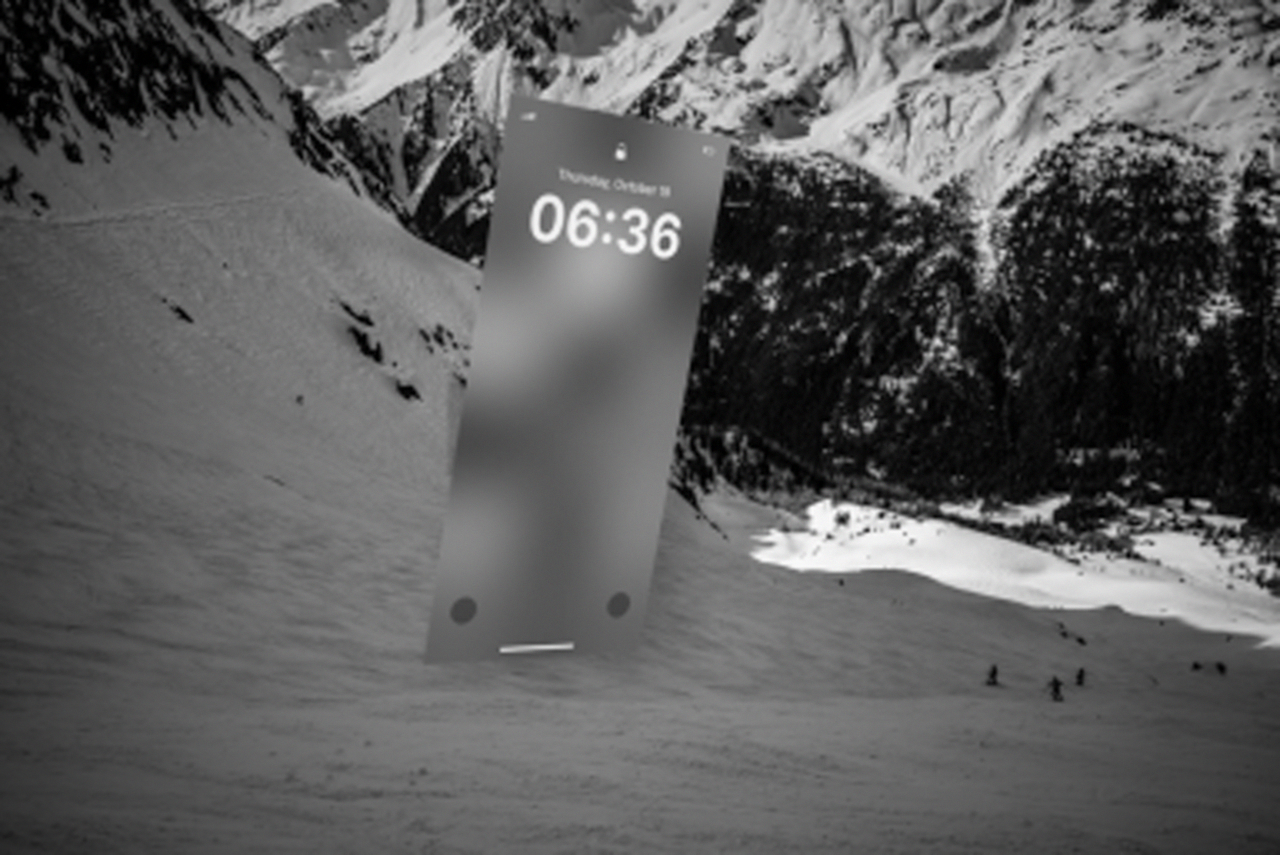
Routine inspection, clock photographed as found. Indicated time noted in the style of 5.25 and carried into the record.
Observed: 6.36
